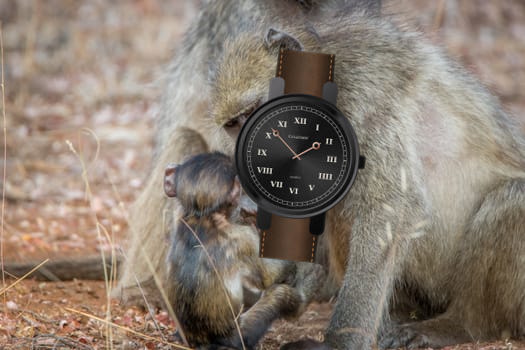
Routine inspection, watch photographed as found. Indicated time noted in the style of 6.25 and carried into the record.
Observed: 1.52
